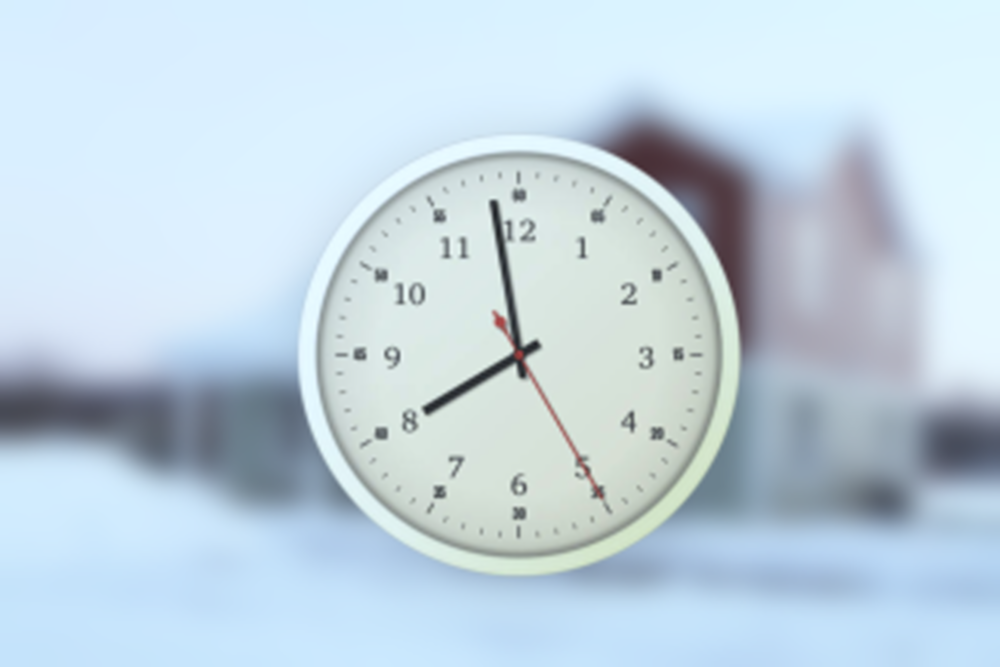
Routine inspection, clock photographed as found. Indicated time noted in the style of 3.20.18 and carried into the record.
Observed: 7.58.25
